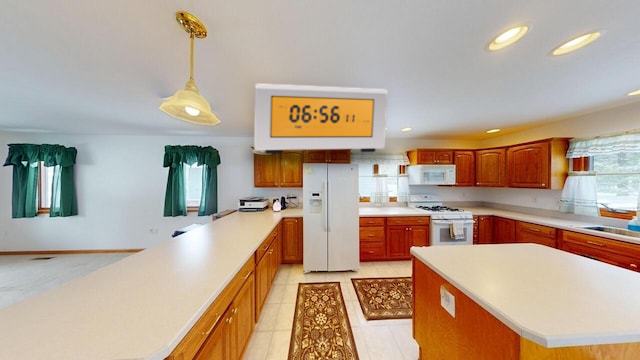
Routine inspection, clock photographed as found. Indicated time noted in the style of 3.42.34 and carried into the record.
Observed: 6.56.11
